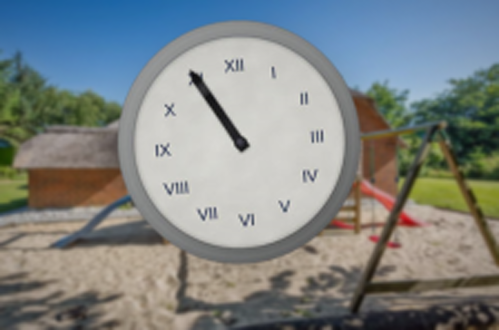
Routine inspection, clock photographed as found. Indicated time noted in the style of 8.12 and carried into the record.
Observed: 10.55
